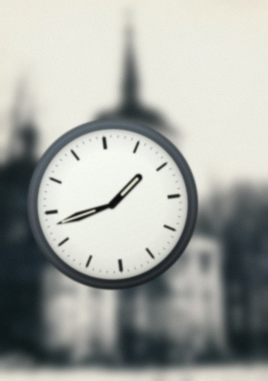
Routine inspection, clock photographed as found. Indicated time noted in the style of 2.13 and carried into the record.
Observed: 1.43
